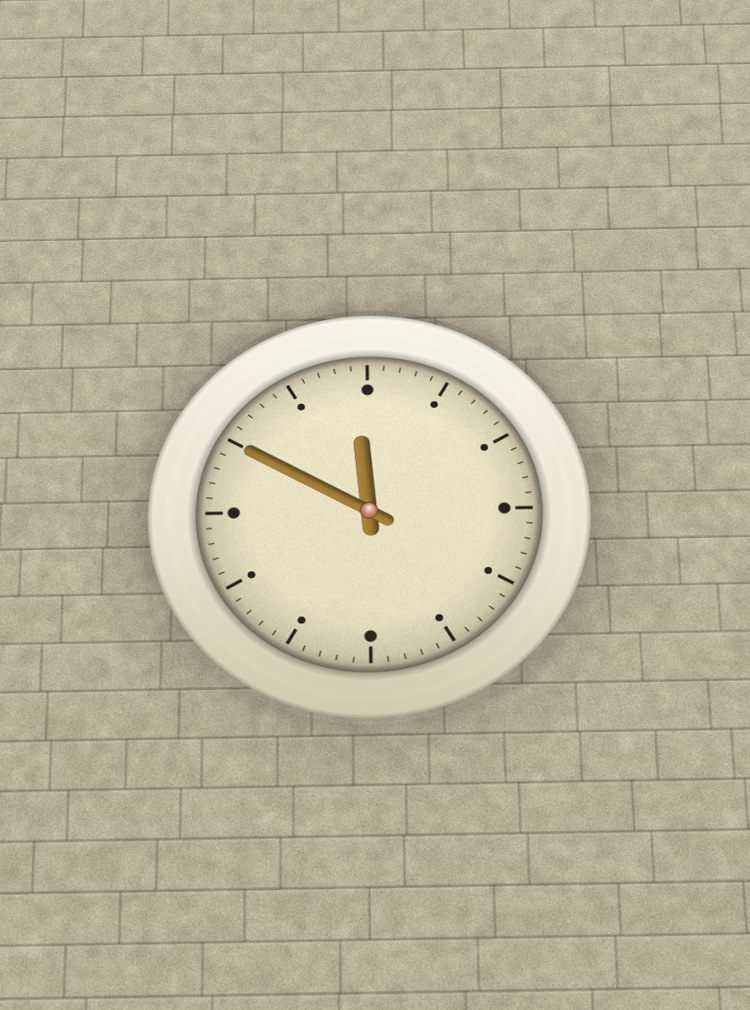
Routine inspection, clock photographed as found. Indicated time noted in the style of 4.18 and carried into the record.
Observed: 11.50
